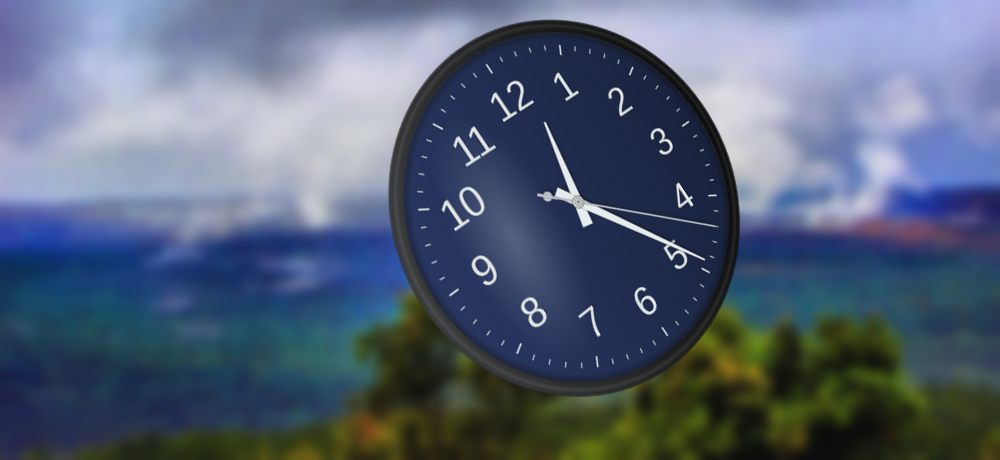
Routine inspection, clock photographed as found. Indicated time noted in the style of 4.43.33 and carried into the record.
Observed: 12.24.22
